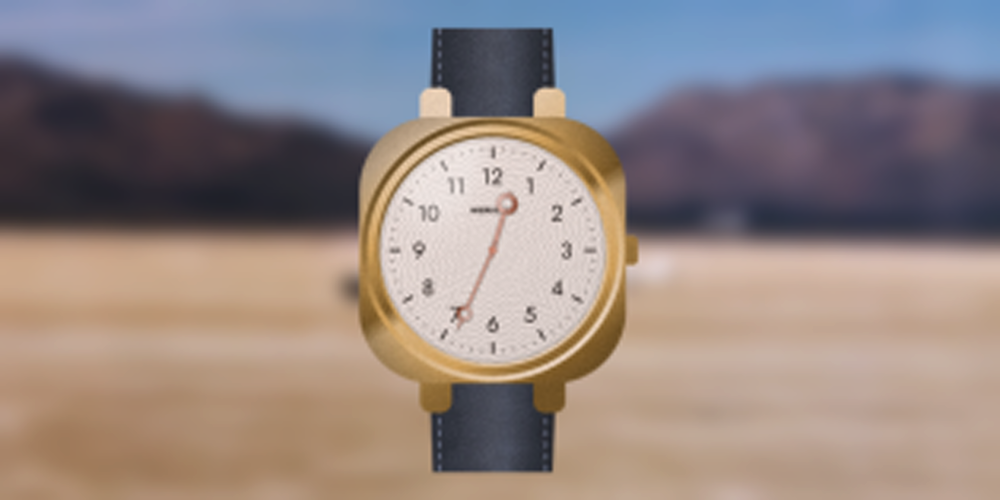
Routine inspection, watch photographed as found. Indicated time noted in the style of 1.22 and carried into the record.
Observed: 12.34
